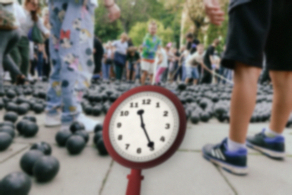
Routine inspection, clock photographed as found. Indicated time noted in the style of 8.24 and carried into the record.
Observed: 11.25
